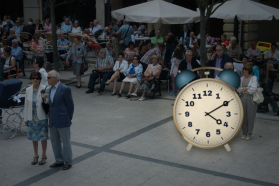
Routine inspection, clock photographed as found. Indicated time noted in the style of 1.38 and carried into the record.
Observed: 4.10
